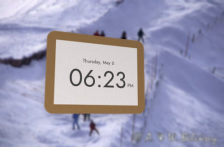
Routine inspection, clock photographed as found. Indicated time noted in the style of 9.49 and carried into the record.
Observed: 6.23
